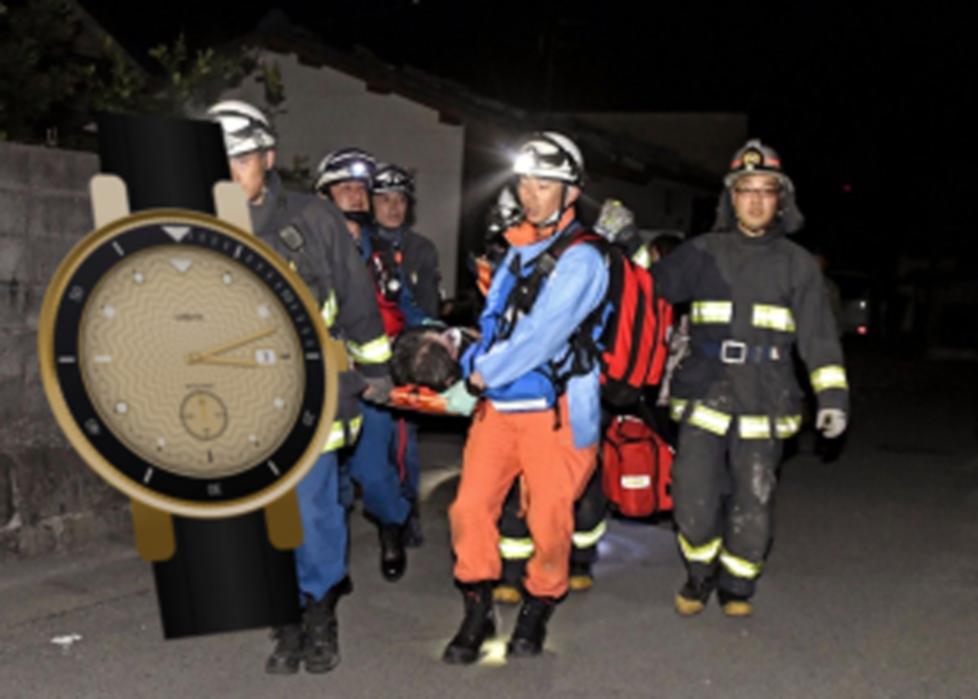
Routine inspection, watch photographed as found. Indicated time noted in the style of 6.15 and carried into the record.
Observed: 3.12
